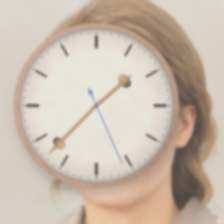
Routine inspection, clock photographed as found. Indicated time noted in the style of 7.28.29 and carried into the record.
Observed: 1.37.26
